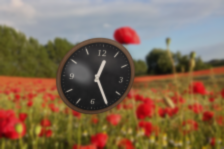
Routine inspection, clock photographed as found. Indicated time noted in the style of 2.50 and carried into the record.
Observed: 12.25
